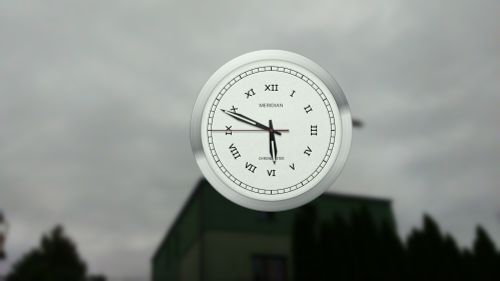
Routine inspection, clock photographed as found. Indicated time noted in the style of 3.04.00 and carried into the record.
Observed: 5.48.45
